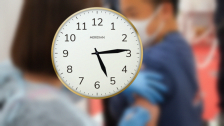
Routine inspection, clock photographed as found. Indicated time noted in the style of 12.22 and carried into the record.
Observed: 5.14
